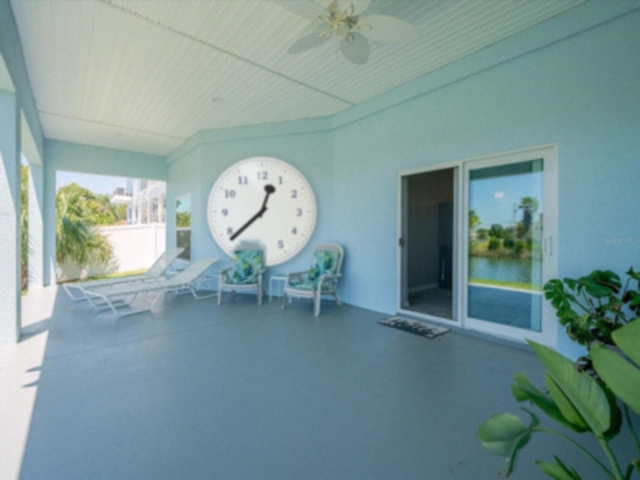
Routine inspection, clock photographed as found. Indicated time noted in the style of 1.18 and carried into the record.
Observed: 12.38
